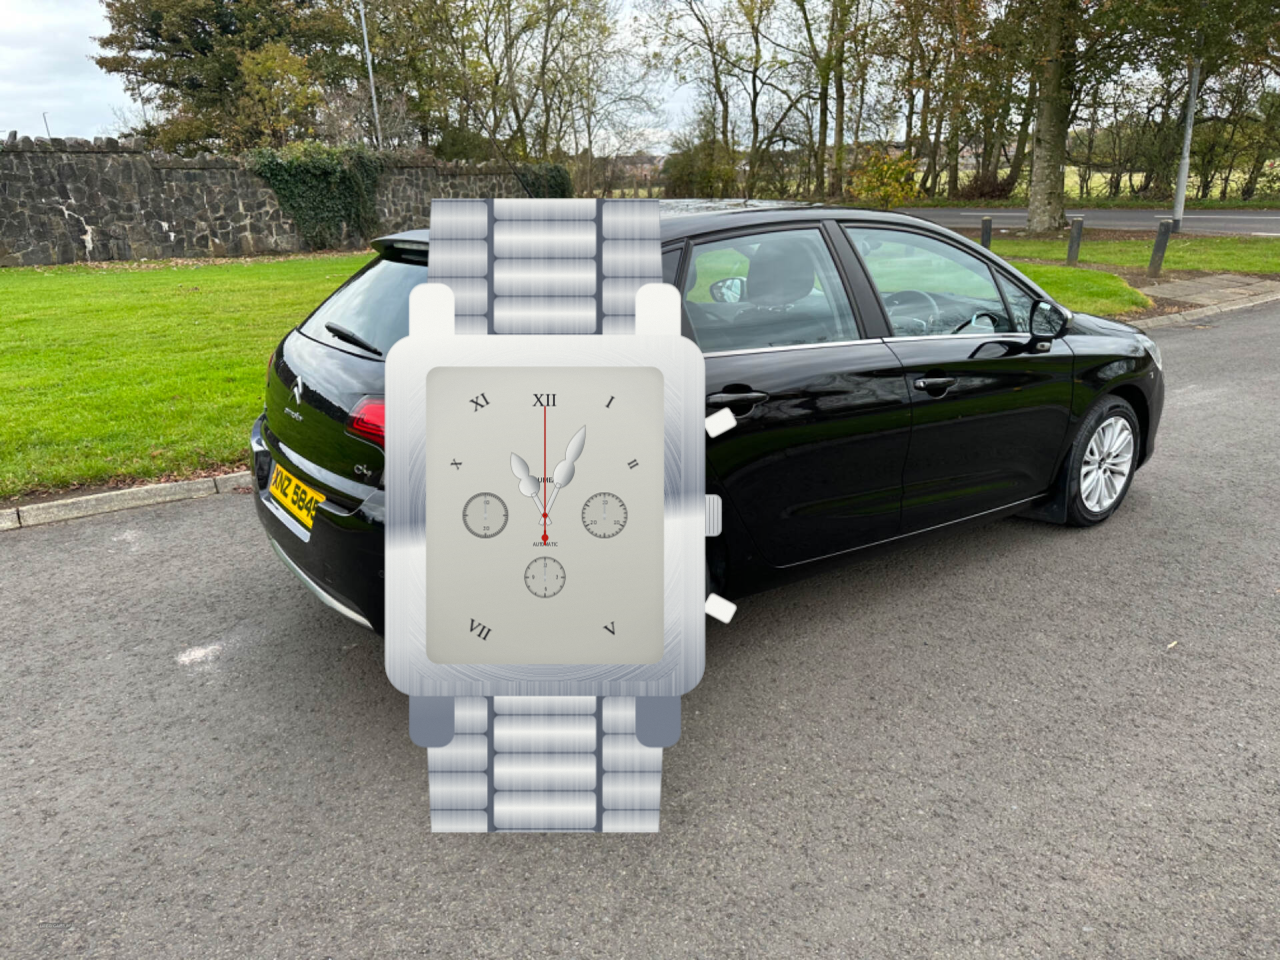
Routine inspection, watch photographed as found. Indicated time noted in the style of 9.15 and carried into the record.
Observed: 11.04
